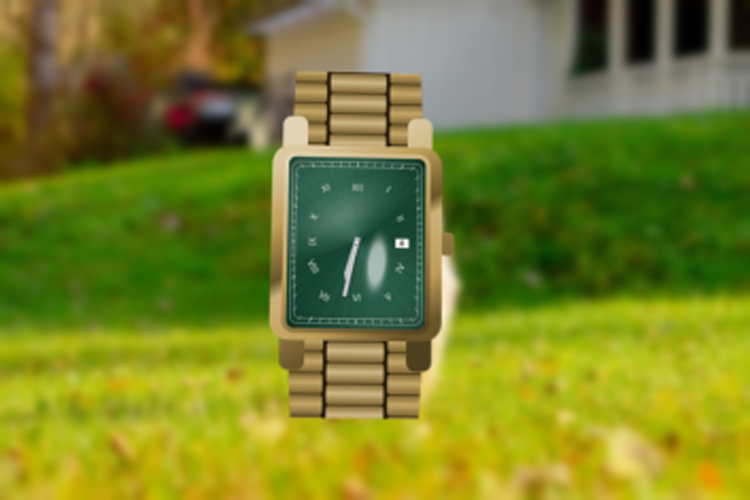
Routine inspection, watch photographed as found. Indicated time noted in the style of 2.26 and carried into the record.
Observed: 6.32
